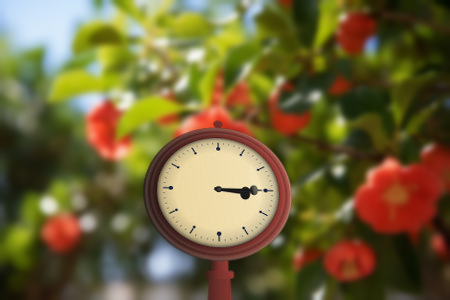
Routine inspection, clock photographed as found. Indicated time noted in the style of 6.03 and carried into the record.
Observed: 3.15
